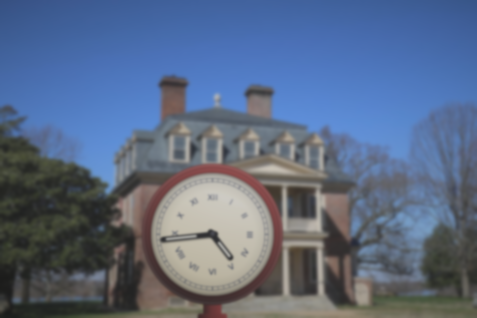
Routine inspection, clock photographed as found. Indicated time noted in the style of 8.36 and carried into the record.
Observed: 4.44
